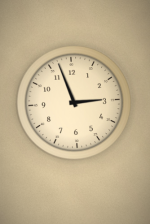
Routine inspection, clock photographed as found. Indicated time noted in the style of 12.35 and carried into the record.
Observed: 2.57
